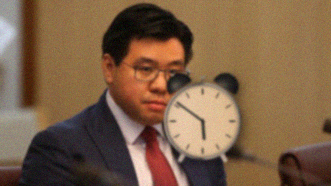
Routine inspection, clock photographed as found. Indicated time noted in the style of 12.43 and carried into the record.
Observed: 5.51
